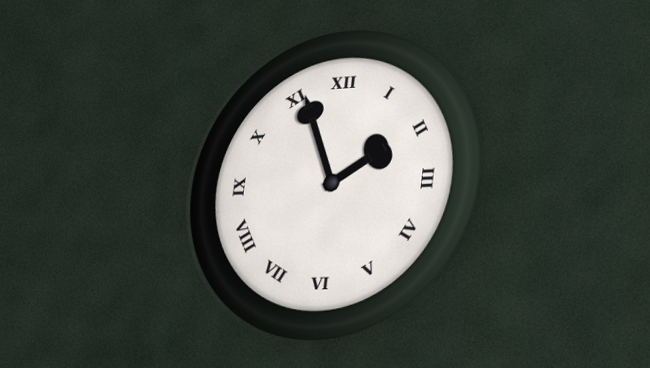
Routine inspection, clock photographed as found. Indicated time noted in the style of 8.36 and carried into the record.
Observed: 1.56
